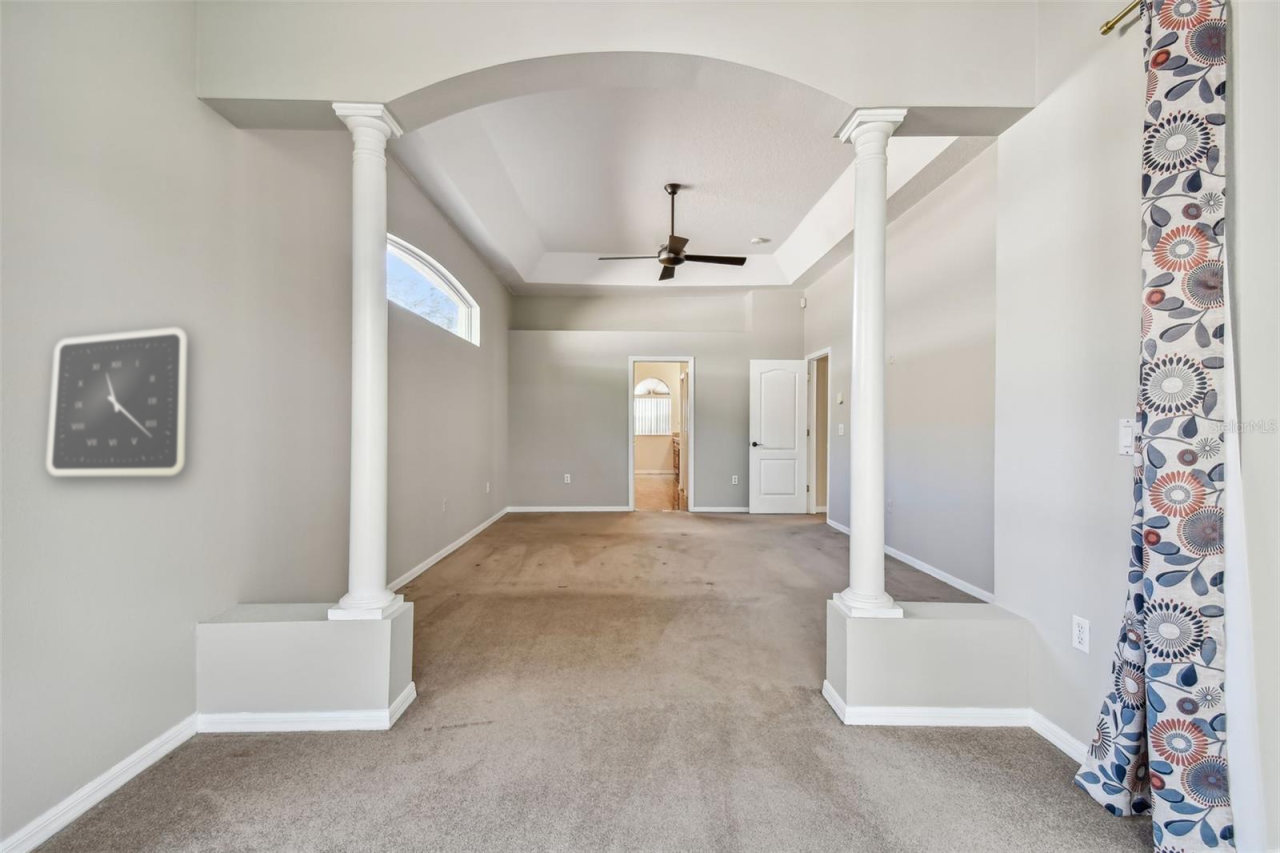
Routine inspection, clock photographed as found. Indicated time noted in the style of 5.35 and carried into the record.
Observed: 11.22
